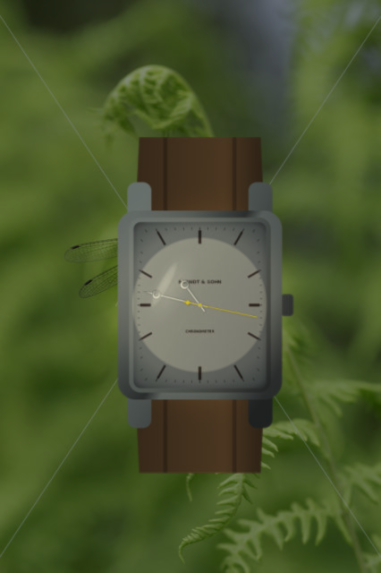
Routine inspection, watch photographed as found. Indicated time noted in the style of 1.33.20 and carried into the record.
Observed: 10.47.17
